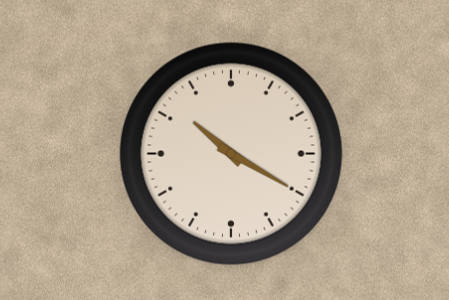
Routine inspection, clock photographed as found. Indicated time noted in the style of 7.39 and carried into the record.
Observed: 10.20
